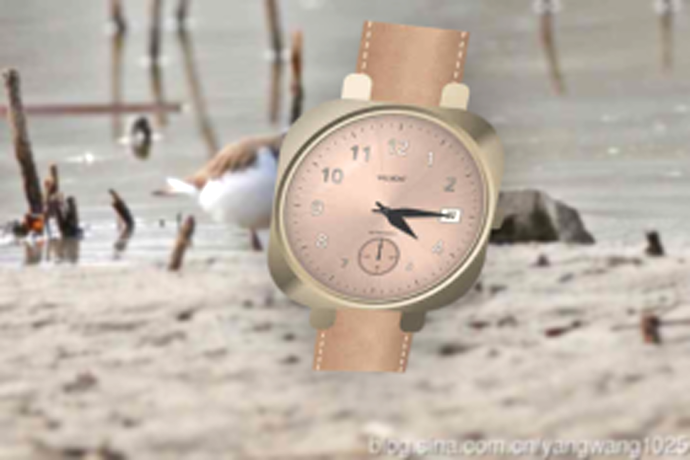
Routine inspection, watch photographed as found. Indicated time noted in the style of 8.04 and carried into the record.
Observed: 4.15
